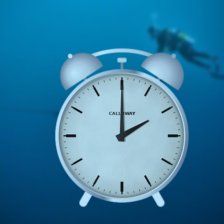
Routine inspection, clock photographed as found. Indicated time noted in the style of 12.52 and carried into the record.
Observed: 2.00
